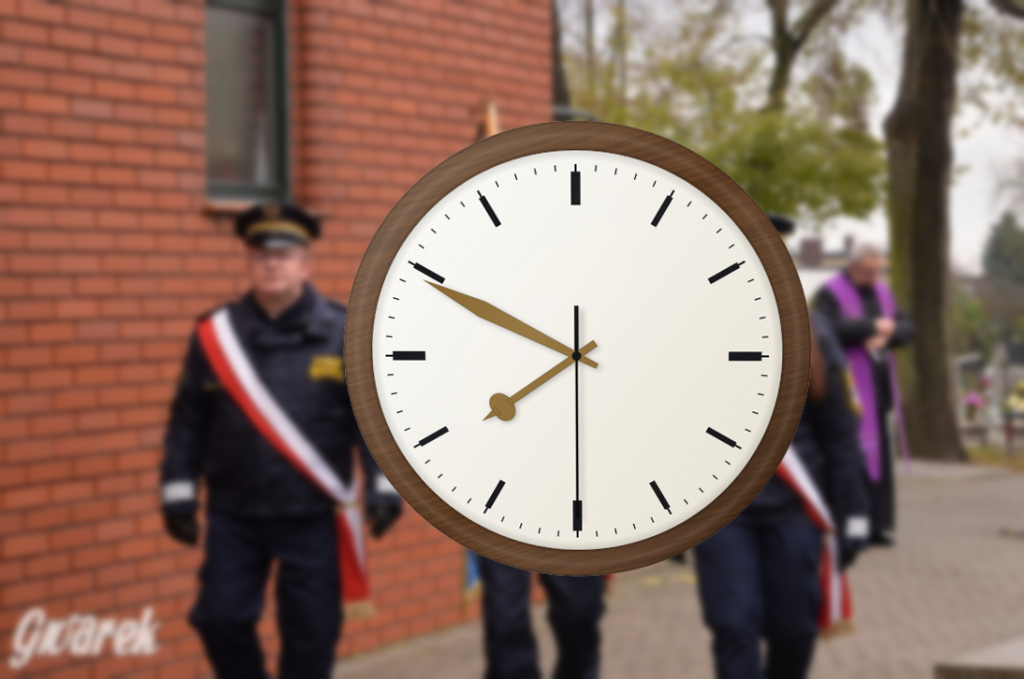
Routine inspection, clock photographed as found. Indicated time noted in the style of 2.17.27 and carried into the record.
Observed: 7.49.30
